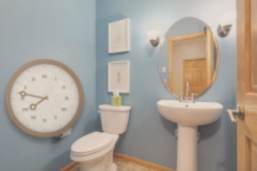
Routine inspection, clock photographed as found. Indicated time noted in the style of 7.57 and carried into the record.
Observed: 7.47
